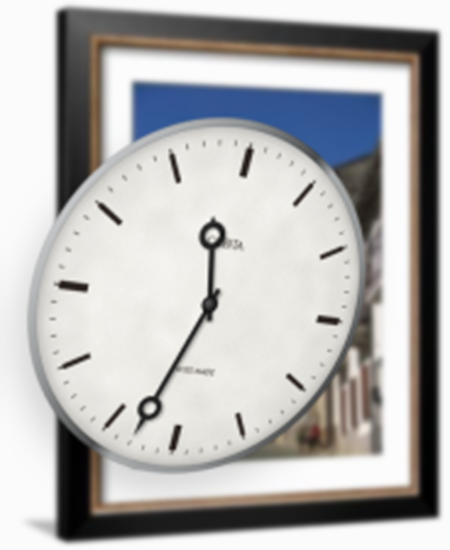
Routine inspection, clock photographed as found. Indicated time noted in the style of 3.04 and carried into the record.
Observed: 11.33
